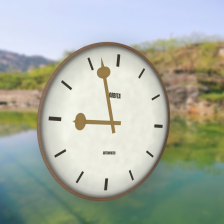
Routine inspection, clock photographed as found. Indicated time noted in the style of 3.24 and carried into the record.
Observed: 8.57
